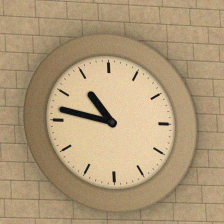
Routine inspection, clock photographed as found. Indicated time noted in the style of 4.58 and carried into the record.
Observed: 10.47
